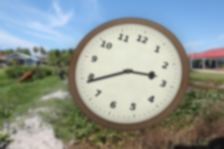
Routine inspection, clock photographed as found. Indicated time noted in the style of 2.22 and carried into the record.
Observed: 2.39
